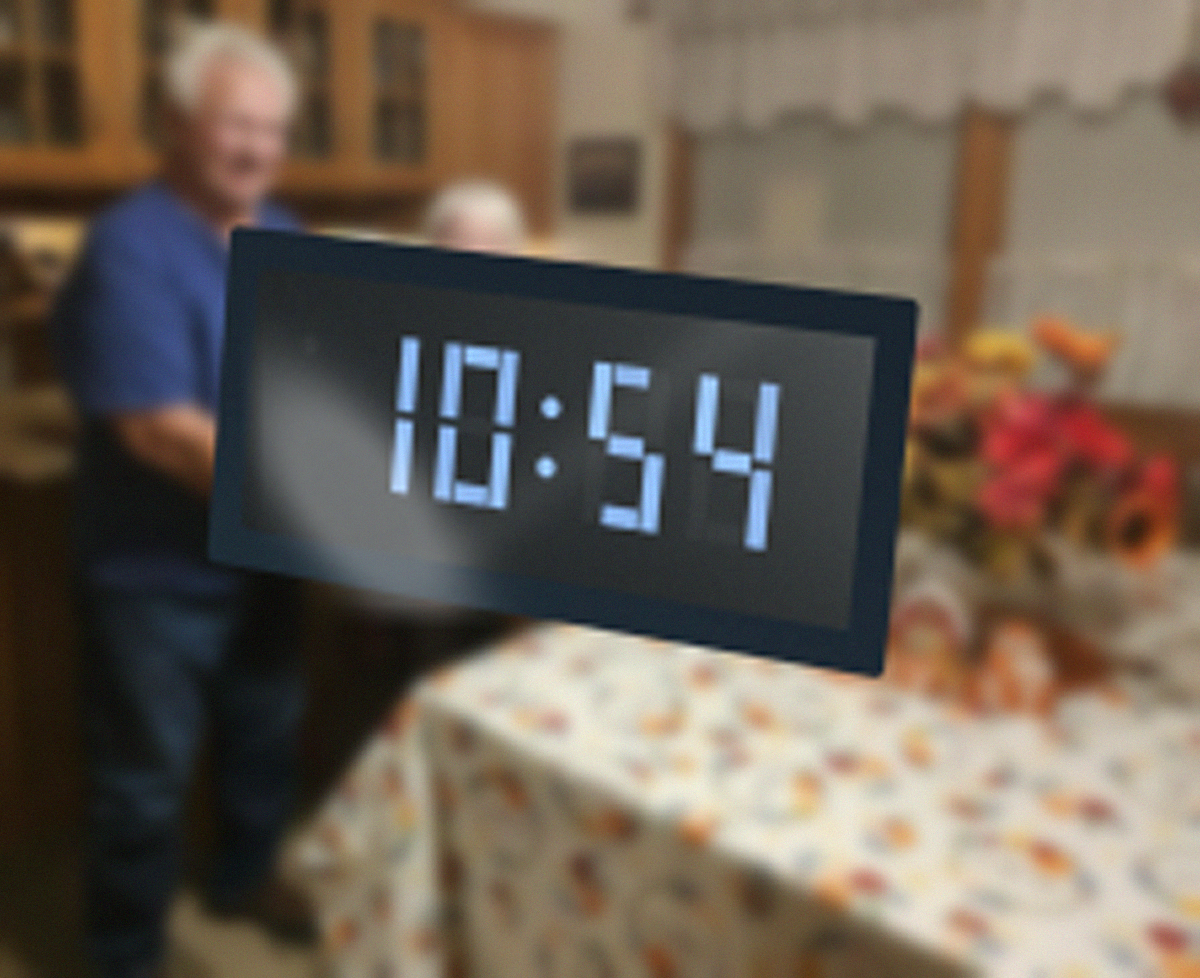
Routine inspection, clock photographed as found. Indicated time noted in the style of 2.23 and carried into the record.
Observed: 10.54
